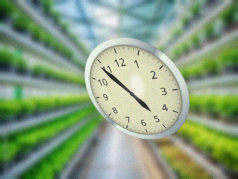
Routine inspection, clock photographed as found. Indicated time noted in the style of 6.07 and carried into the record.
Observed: 4.54
